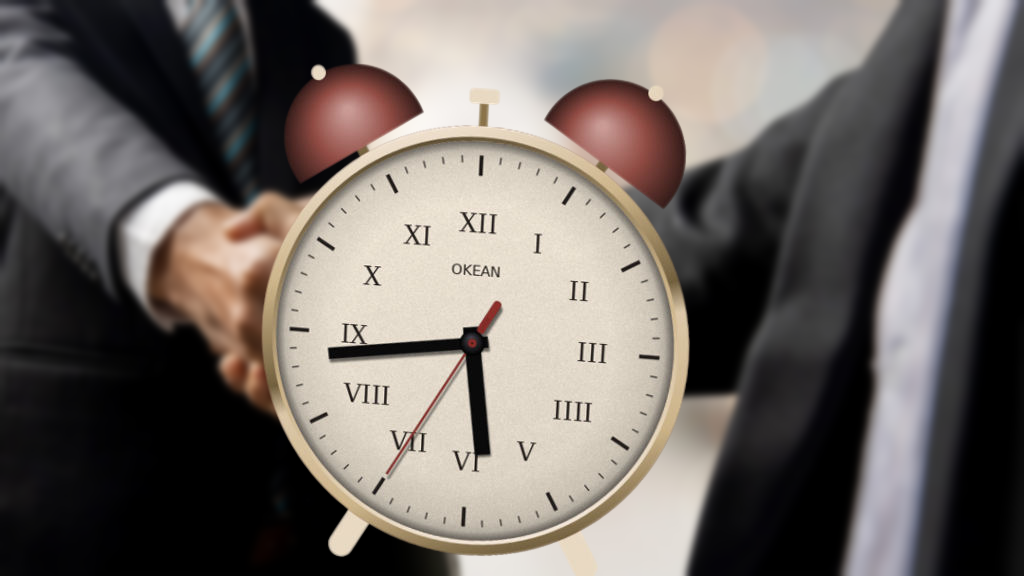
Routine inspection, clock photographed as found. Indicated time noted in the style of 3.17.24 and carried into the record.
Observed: 5.43.35
